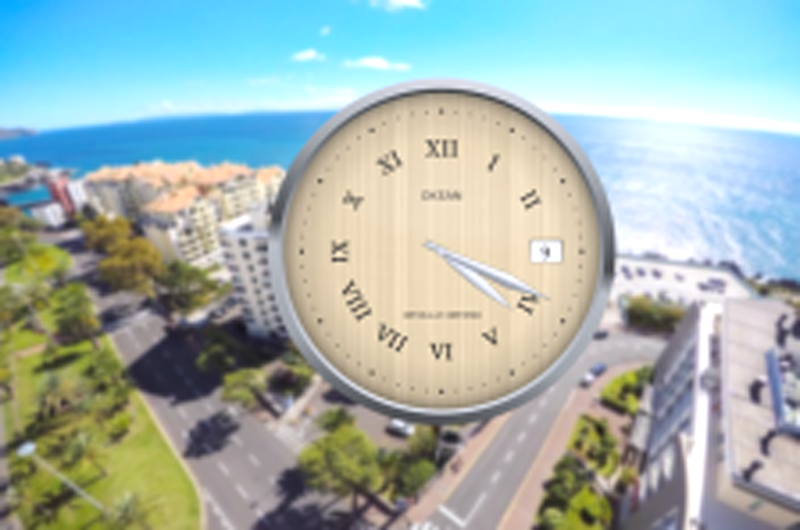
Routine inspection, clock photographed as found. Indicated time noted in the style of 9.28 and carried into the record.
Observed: 4.19
